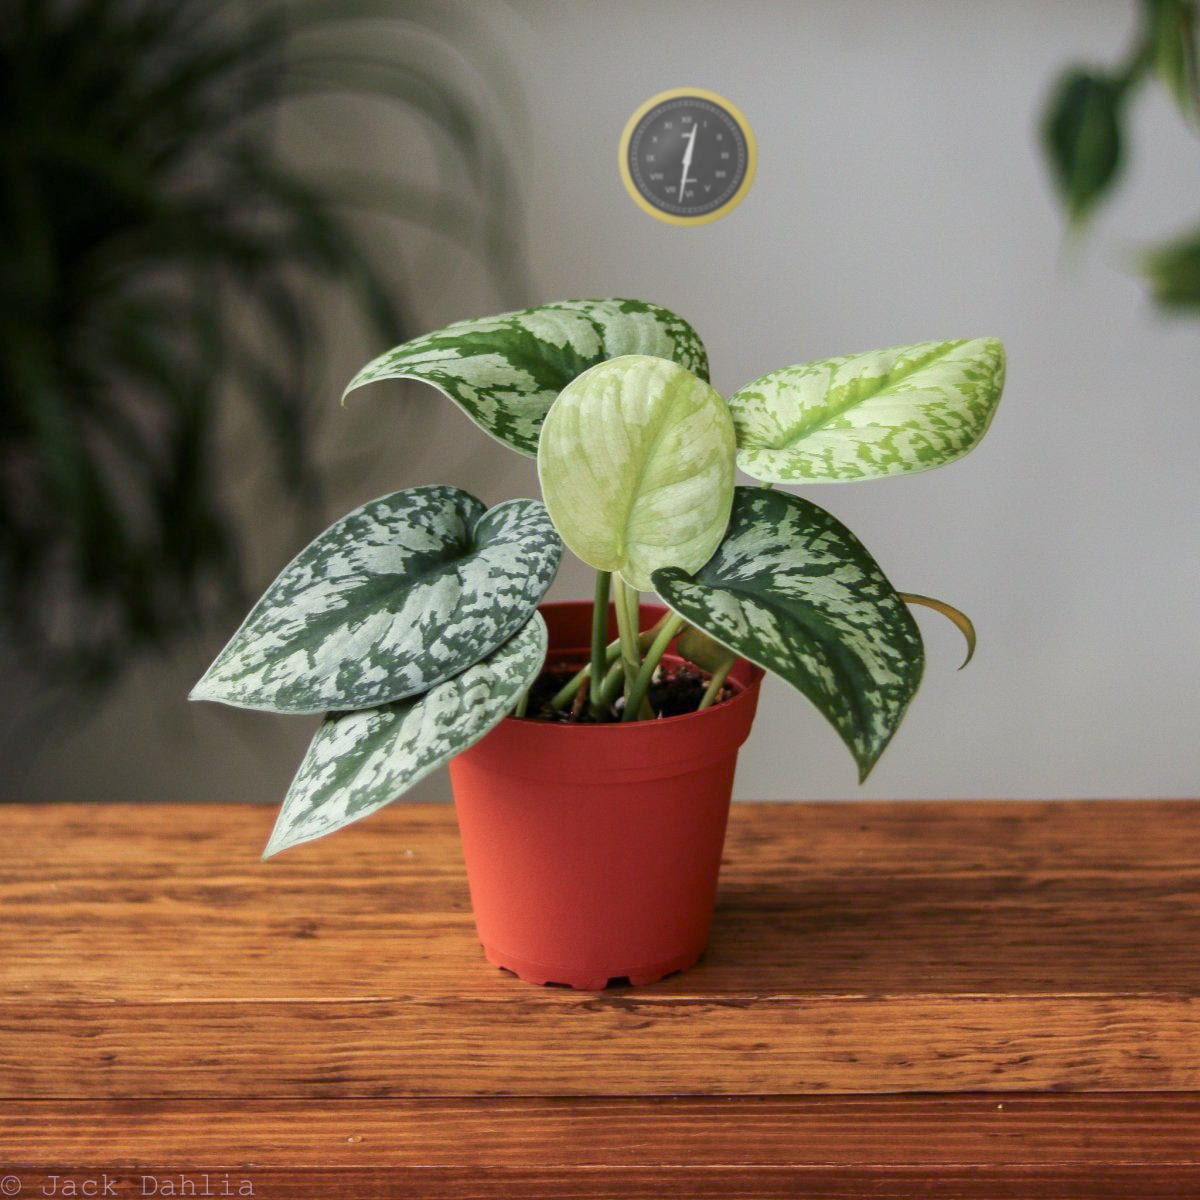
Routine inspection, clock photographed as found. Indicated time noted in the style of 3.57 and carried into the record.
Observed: 12.32
